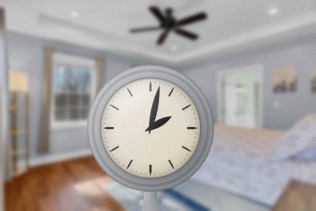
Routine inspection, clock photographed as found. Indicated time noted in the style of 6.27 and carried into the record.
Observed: 2.02
